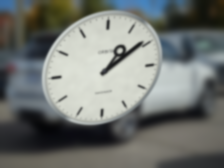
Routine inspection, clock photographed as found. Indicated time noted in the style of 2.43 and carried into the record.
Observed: 1.09
